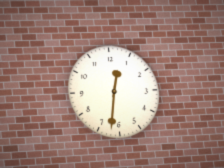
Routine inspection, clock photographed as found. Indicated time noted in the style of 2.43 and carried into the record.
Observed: 12.32
